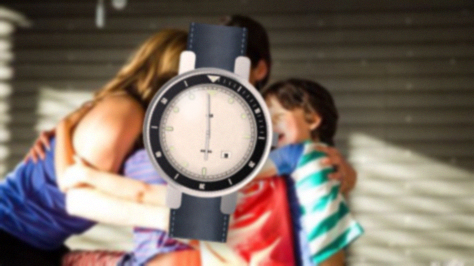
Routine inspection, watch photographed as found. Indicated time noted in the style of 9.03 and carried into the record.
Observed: 5.59
